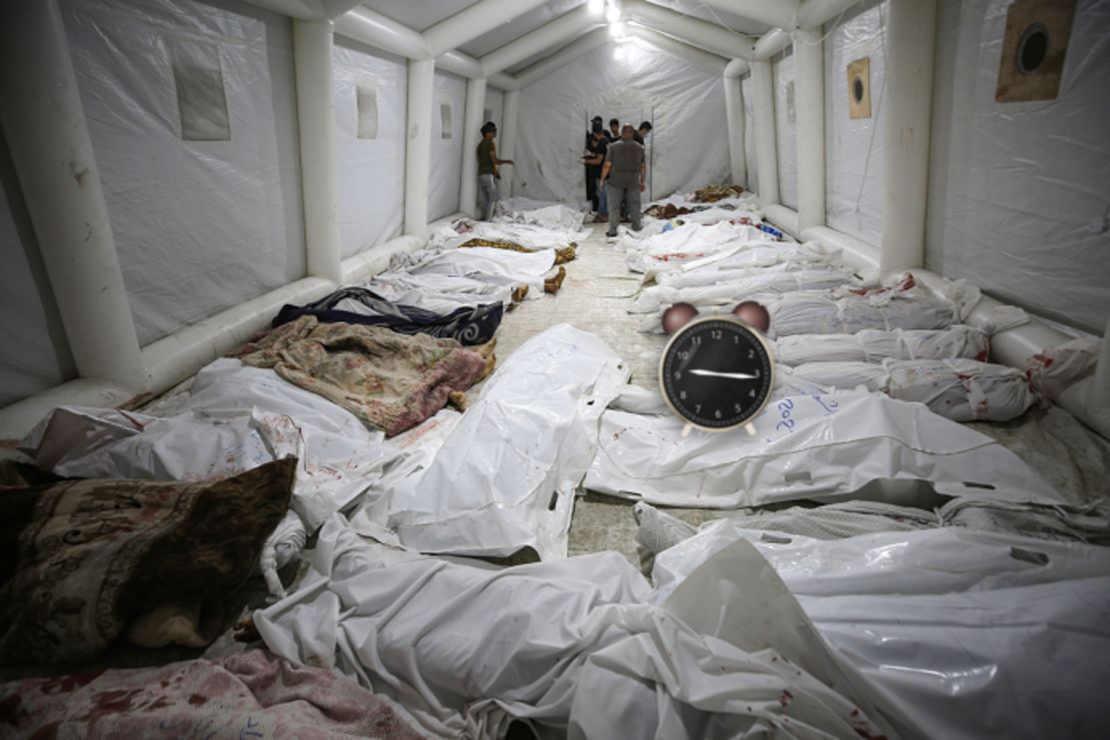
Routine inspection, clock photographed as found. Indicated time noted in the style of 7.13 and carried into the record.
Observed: 9.16
